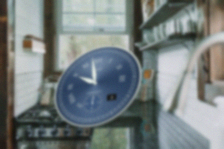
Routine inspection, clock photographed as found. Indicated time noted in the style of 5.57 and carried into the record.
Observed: 9.58
